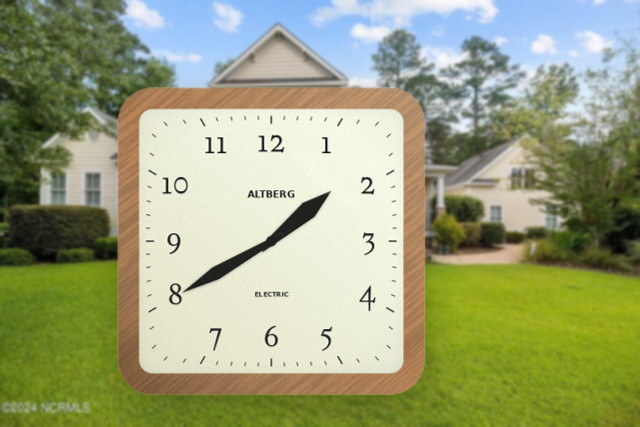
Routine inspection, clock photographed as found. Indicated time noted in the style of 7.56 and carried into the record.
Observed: 1.40
